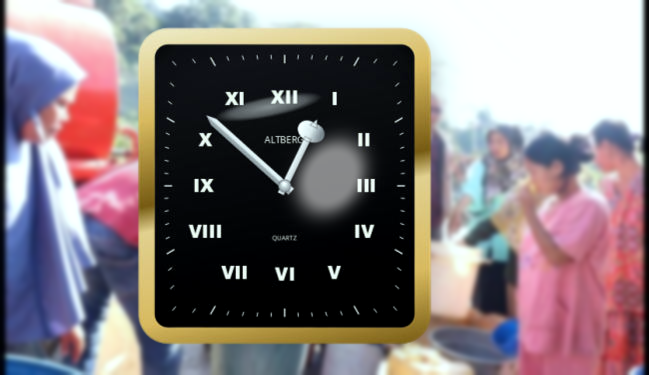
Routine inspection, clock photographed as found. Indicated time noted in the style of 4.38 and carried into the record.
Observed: 12.52
